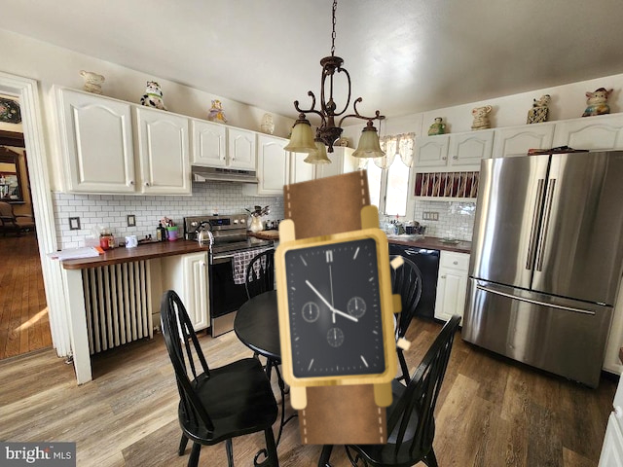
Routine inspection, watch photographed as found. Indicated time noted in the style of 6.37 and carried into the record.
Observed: 3.53
